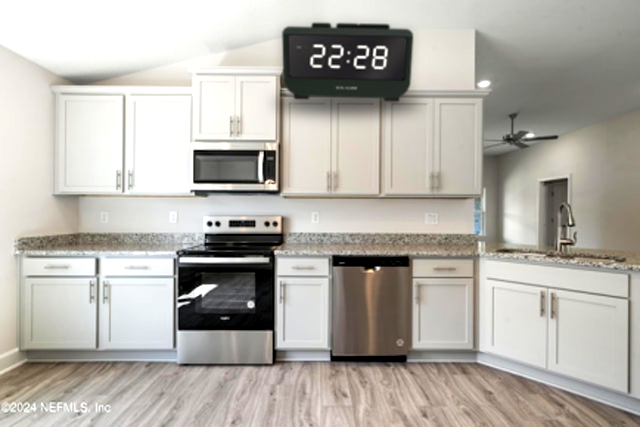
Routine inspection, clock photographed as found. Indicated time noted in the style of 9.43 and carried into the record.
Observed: 22.28
